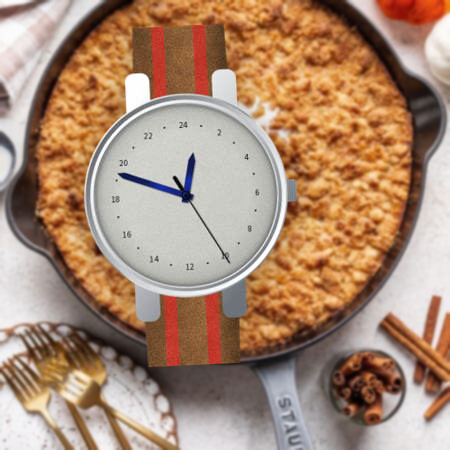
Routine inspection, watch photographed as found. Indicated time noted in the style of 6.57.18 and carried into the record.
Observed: 0.48.25
